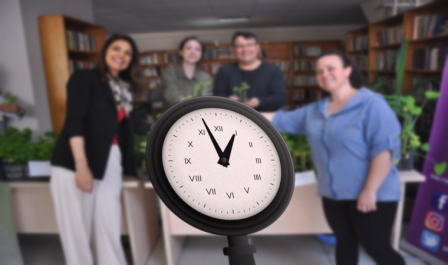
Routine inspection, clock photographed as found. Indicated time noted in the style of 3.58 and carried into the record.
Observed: 12.57
